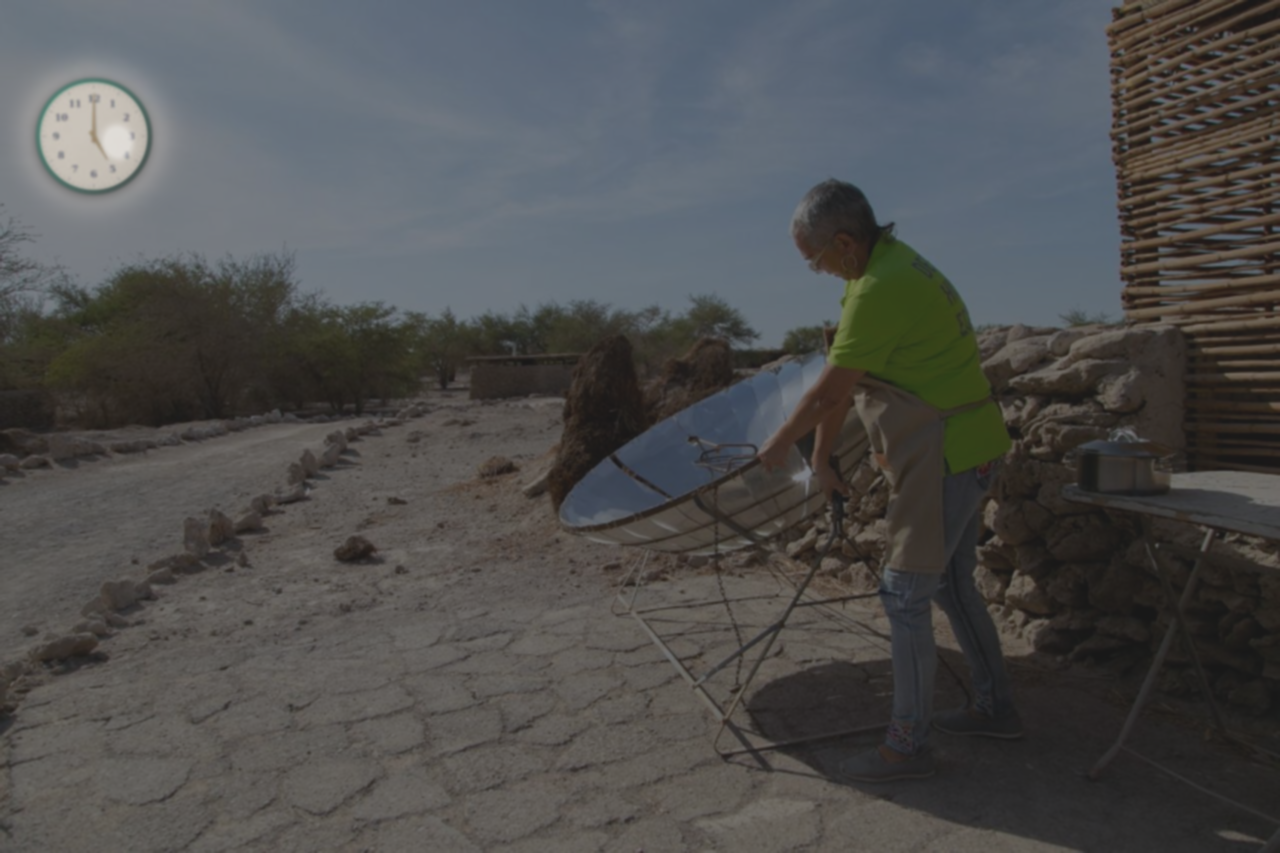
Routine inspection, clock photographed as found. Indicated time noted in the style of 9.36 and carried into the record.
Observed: 5.00
